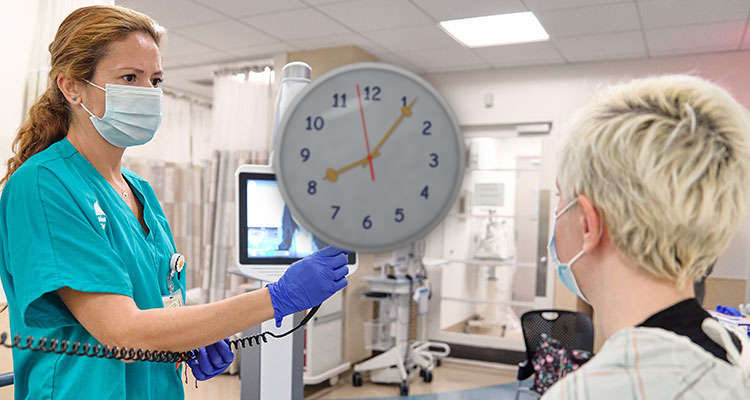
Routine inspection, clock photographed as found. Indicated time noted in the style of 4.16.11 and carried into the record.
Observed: 8.05.58
